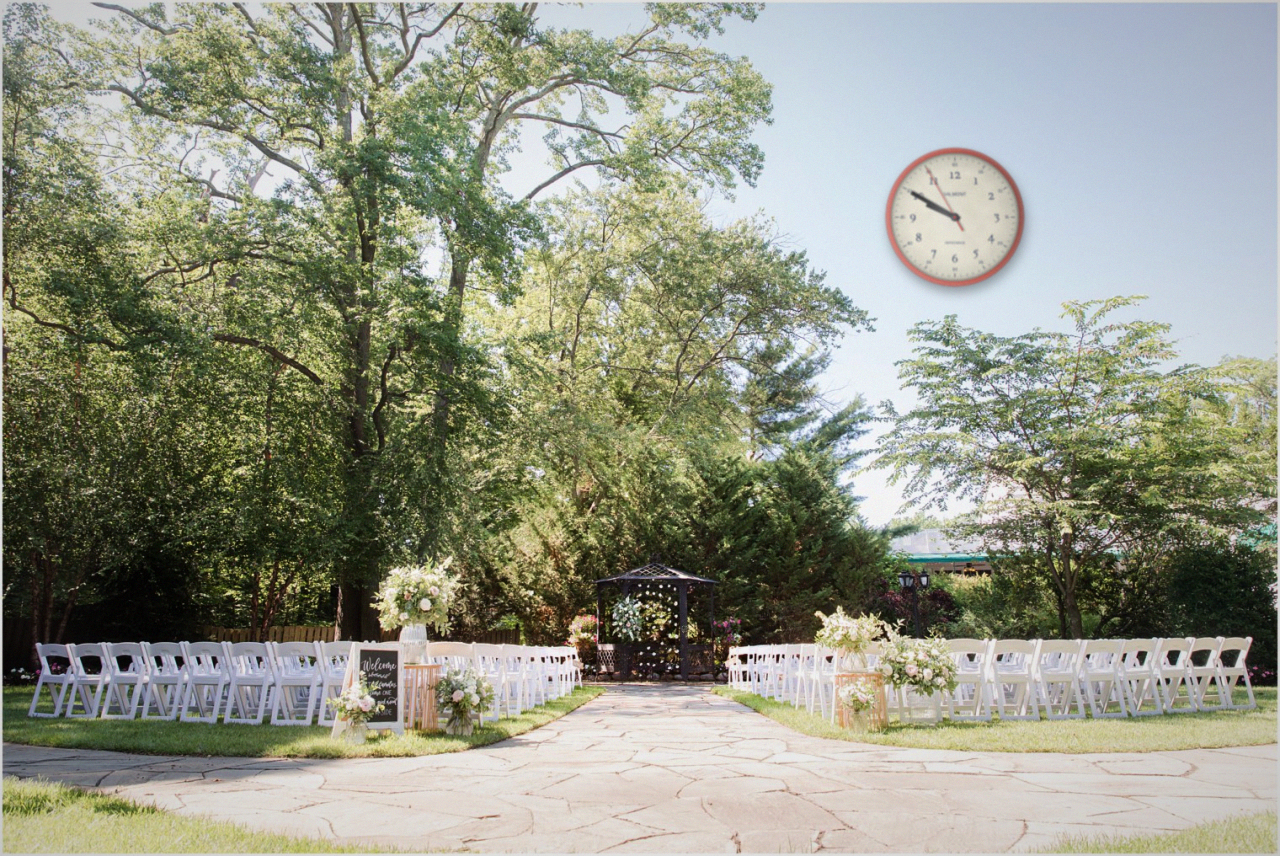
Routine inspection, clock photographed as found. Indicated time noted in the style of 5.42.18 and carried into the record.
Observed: 9.49.55
